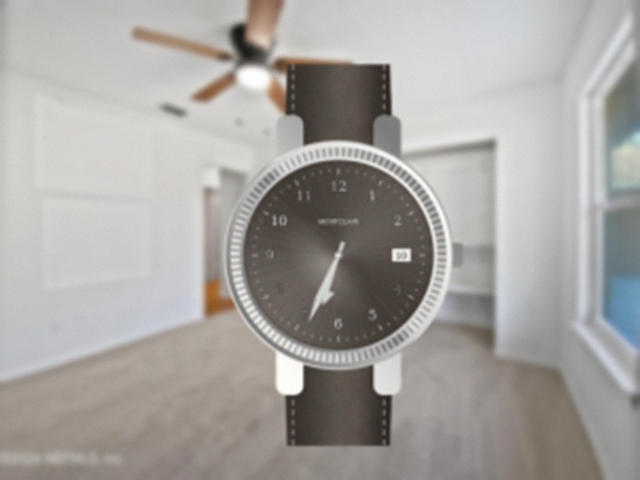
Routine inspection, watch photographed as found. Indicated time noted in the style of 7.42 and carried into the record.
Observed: 6.34
